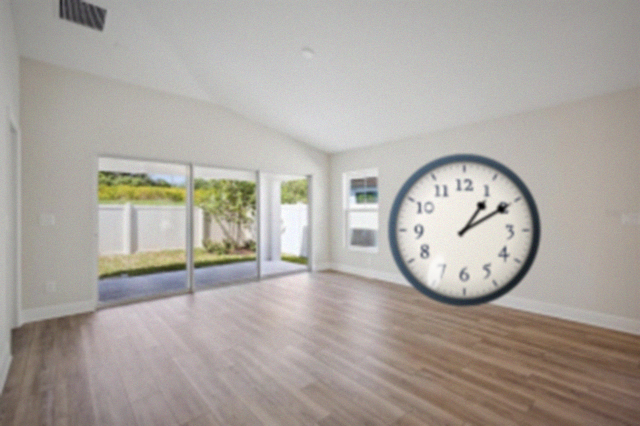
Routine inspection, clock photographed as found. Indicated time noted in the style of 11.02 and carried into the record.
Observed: 1.10
